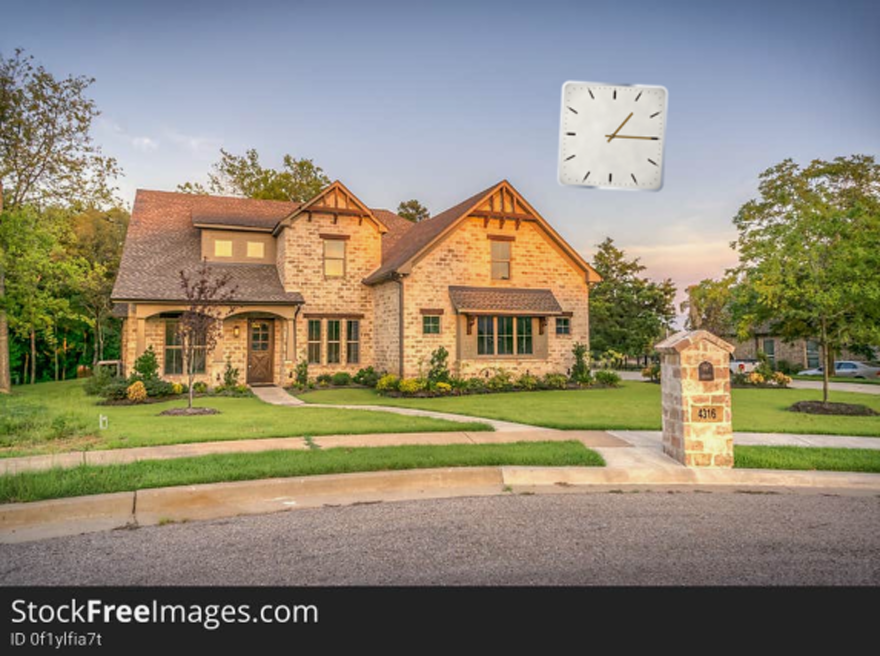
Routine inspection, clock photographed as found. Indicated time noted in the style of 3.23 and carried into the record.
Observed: 1.15
